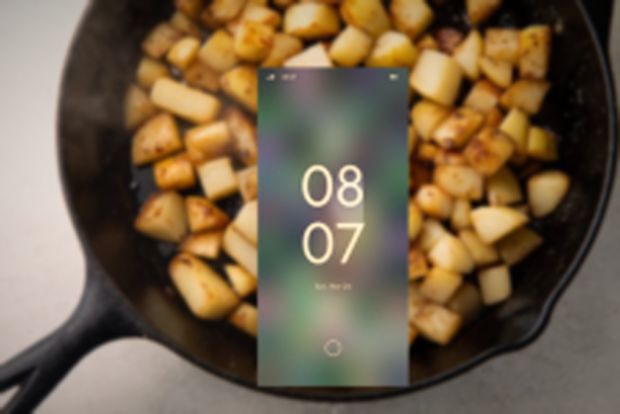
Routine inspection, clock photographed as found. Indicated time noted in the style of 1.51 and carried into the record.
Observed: 8.07
